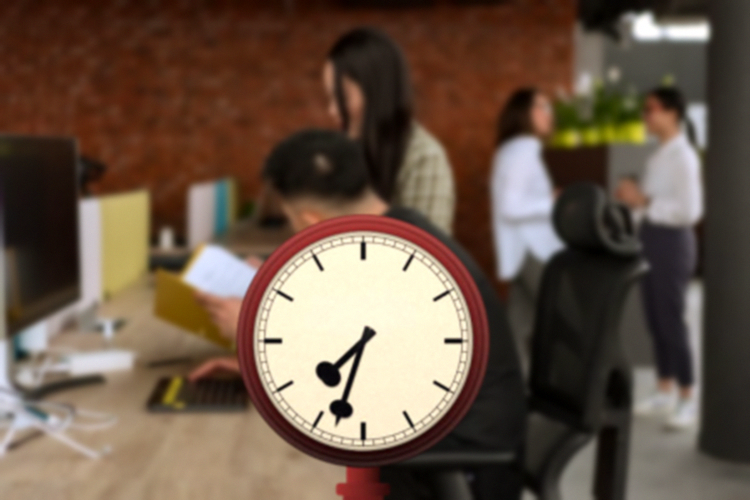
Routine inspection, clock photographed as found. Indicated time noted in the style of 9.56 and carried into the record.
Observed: 7.33
